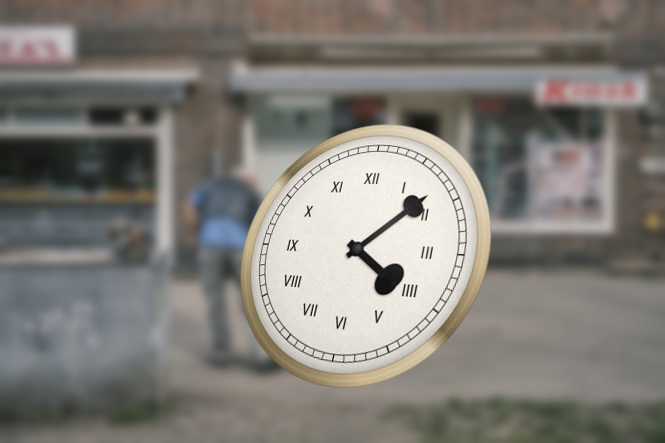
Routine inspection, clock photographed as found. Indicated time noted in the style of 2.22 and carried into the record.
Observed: 4.08
